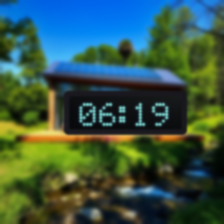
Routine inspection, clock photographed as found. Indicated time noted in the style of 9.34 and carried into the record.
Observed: 6.19
